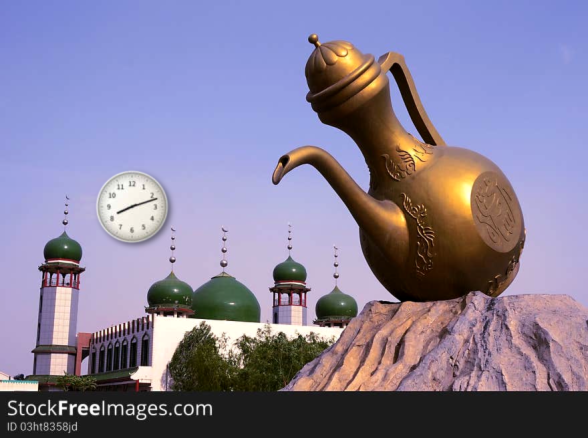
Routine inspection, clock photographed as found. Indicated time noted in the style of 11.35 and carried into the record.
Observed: 8.12
